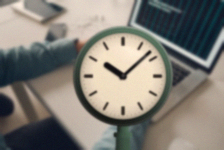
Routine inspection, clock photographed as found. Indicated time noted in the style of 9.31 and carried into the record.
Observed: 10.08
